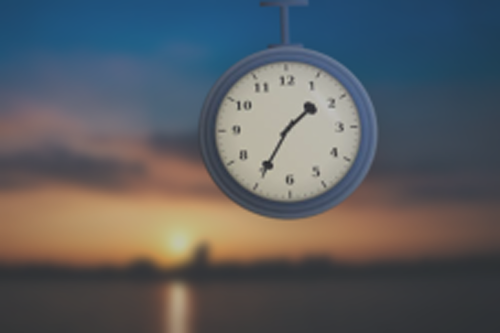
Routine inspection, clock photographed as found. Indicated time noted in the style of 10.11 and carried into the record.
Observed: 1.35
